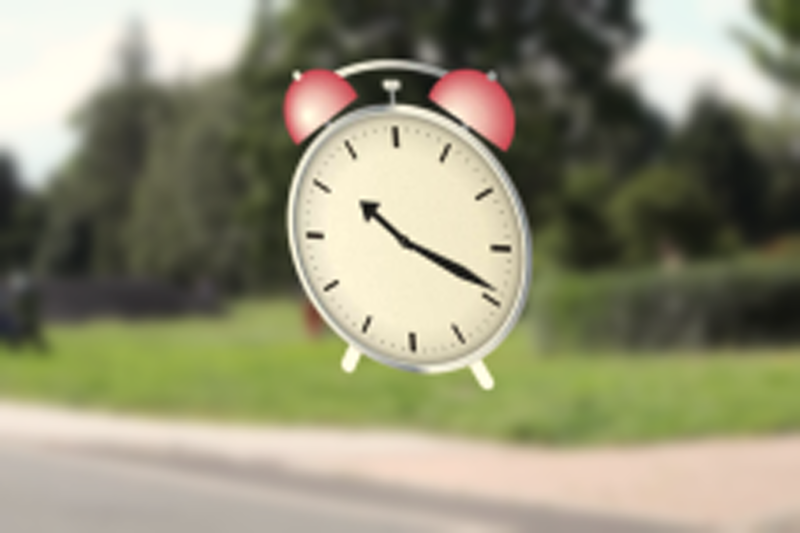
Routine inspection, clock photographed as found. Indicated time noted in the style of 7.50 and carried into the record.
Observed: 10.19
